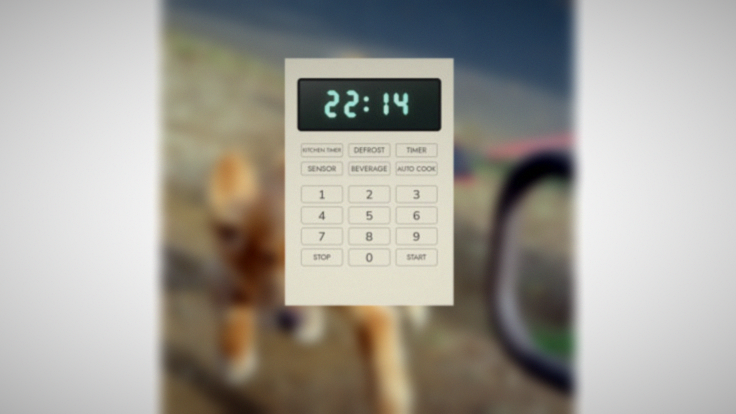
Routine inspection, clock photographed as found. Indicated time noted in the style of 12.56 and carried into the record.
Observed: 22.14
